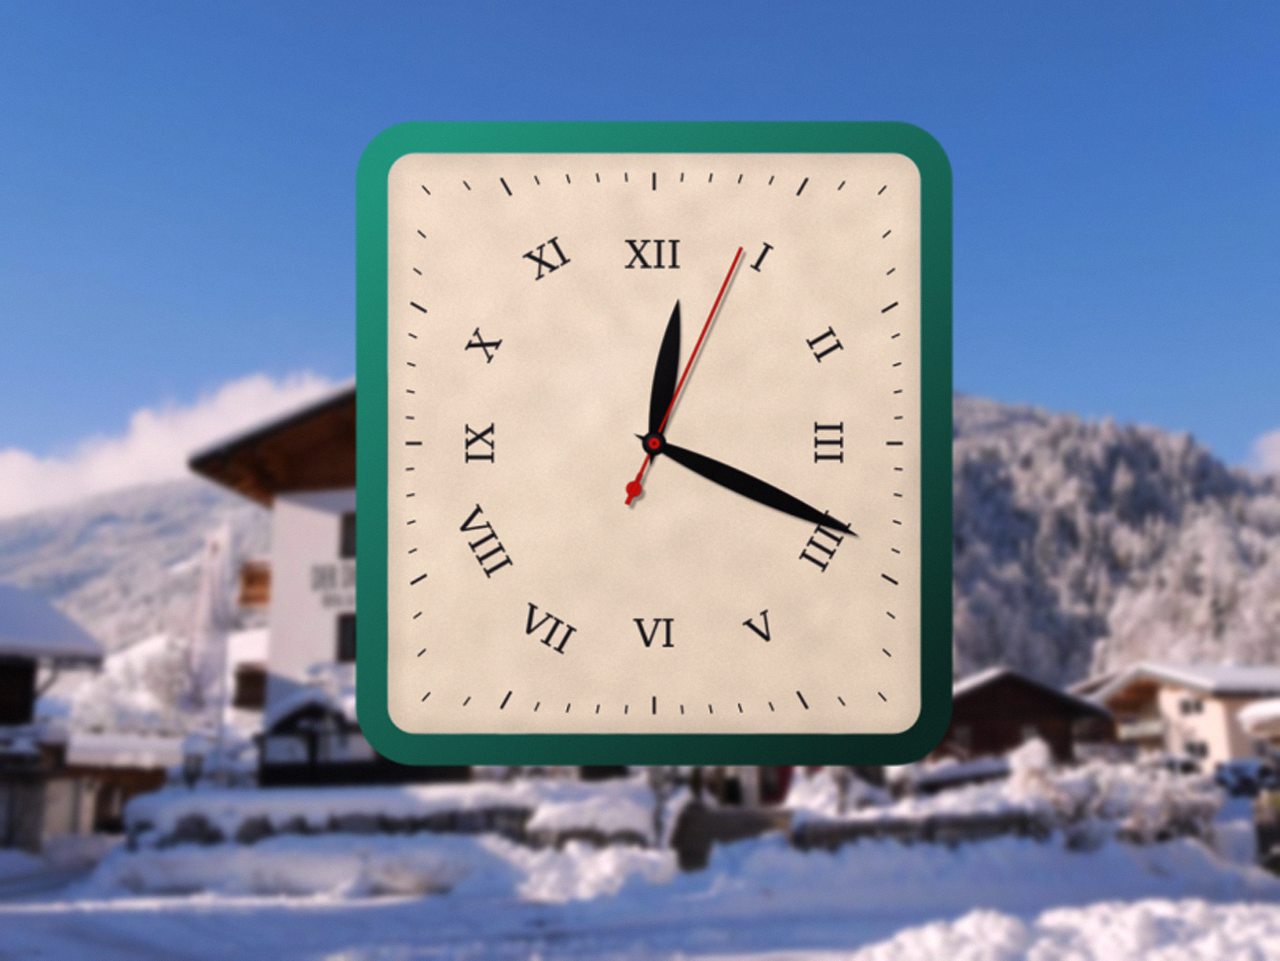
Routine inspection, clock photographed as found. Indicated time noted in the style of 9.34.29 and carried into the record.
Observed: 12.19.04
